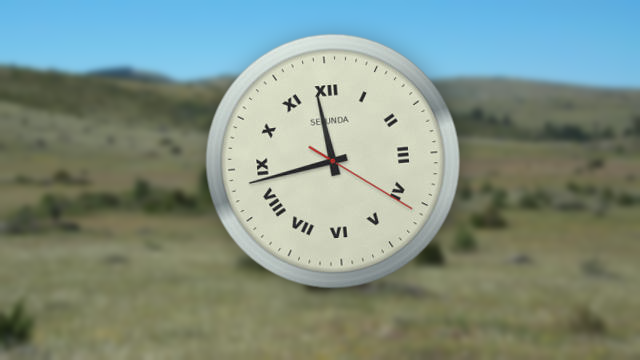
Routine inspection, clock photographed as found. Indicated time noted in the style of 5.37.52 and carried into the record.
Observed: 11.43.21
